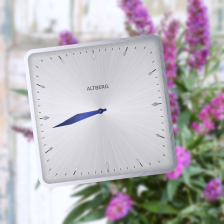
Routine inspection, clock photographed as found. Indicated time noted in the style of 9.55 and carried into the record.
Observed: 8.43
